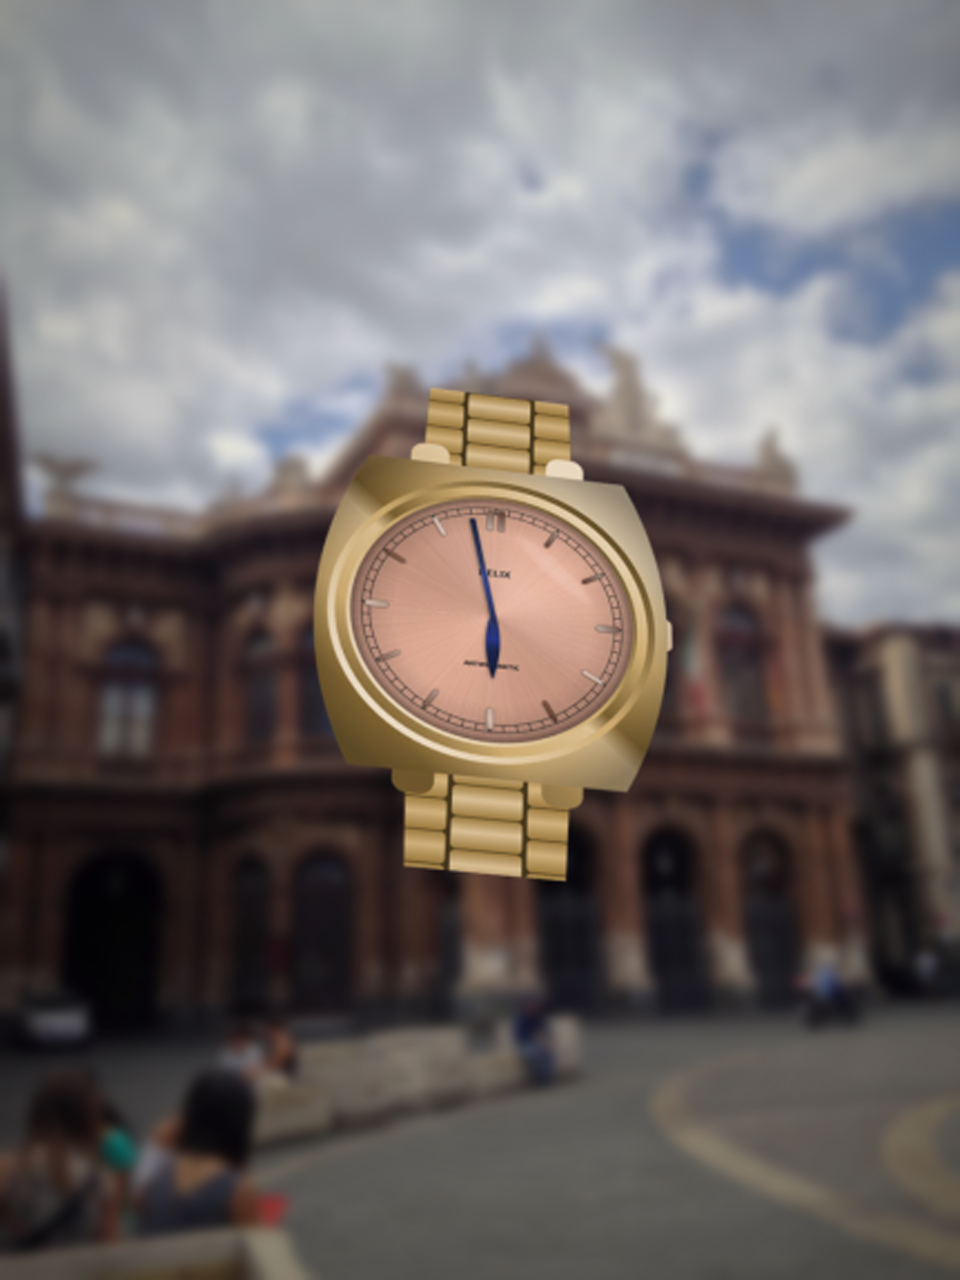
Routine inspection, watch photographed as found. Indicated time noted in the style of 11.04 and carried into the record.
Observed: 5.58
